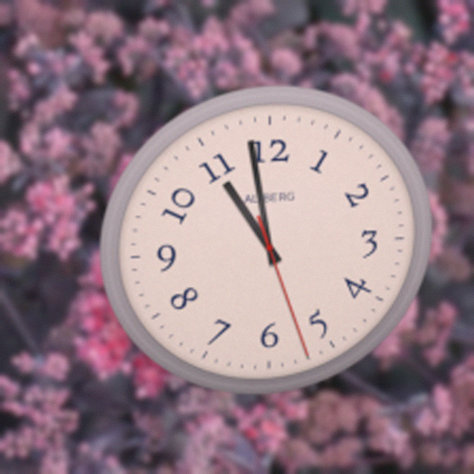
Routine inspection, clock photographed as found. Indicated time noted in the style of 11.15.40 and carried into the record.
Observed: 10.58.27
